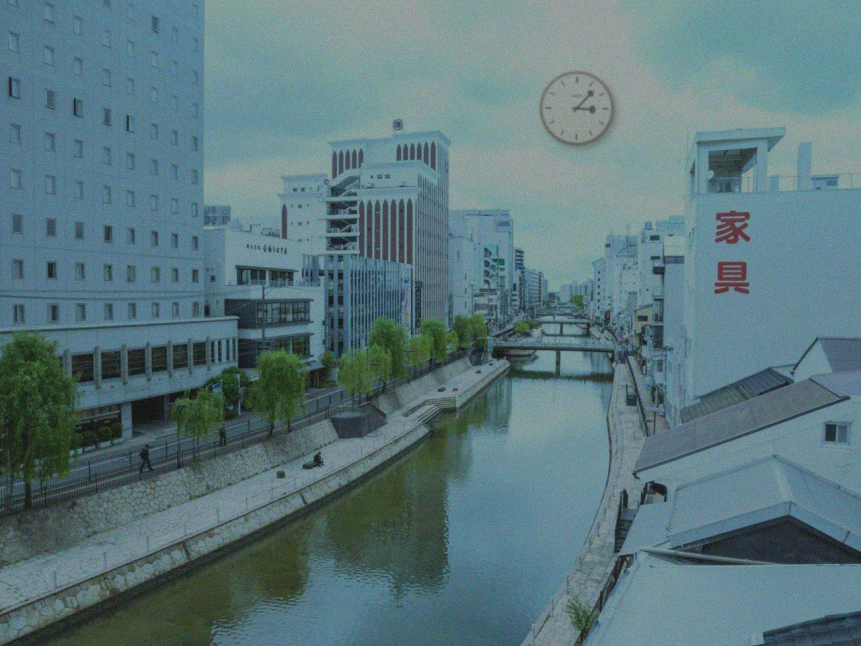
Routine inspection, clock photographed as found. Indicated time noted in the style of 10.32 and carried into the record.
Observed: 3.07
